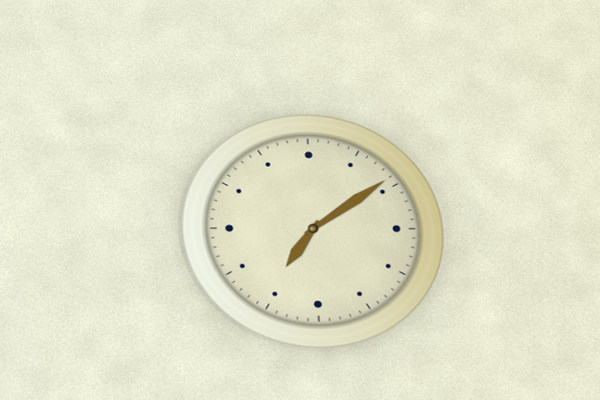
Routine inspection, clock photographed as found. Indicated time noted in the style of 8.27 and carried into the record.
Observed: 7.09
